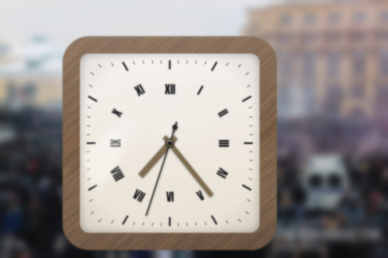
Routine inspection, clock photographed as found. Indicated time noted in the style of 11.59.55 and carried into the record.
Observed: 7.23.33
